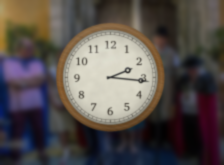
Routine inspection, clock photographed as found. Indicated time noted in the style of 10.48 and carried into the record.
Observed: 2.16
